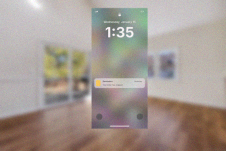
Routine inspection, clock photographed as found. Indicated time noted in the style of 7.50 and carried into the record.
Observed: 1.35
